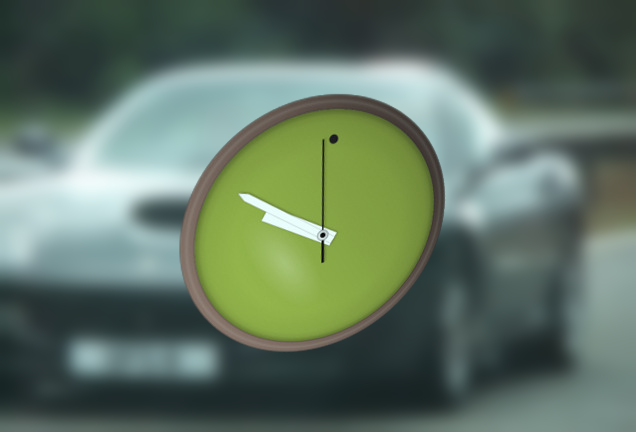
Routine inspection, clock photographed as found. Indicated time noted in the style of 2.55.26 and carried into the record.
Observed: 9.49.59
